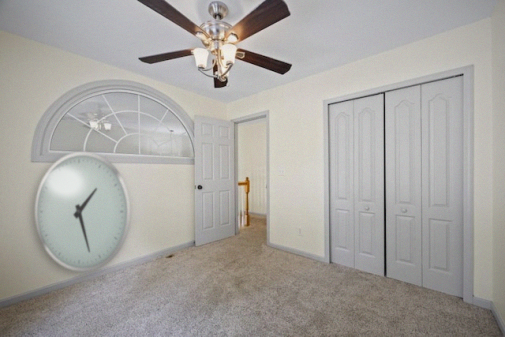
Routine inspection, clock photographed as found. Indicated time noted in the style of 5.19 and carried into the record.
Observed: 1.27
